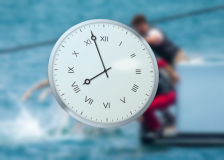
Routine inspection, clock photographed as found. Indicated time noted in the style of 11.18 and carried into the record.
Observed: 7.57
